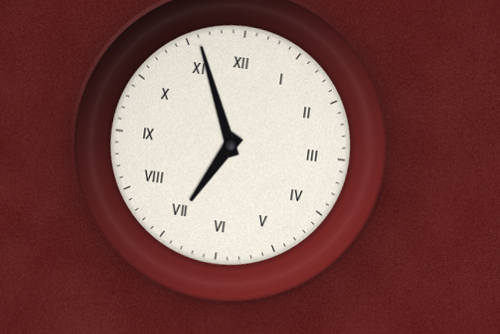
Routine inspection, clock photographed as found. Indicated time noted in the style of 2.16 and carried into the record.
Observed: 6.56
